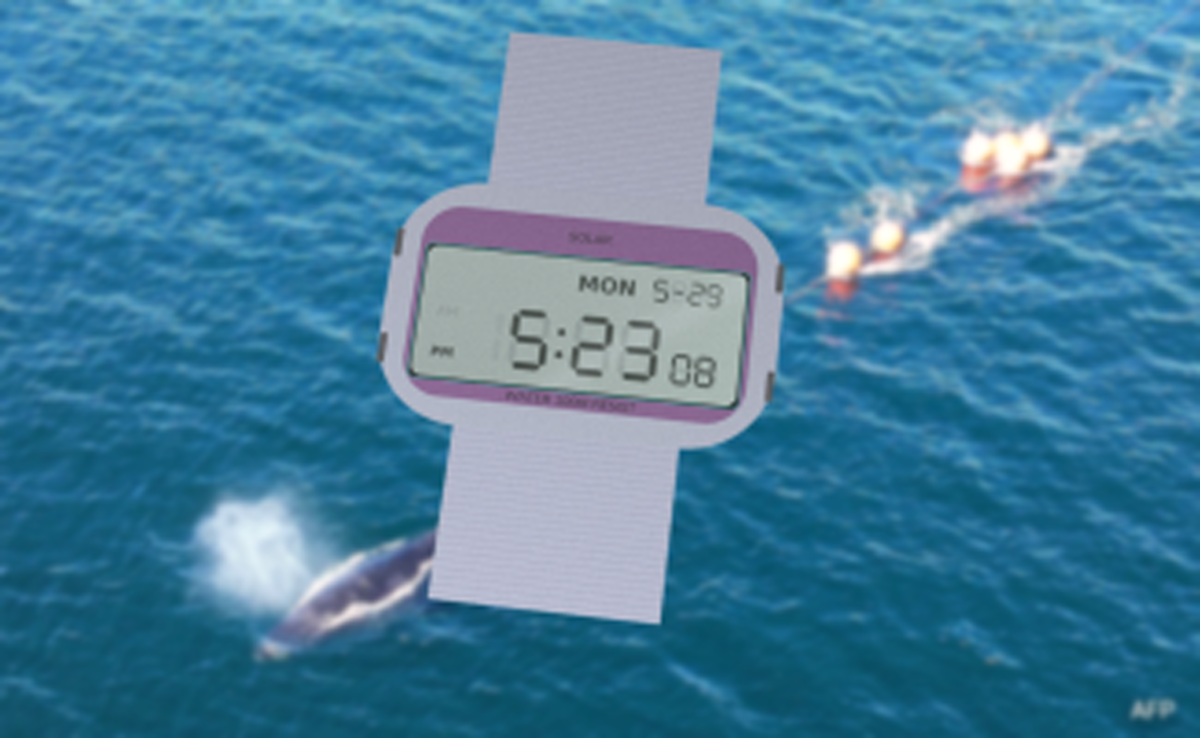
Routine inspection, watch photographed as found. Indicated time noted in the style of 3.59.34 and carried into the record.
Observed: 5.23.08
